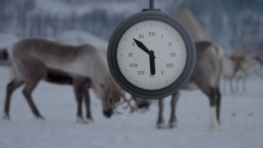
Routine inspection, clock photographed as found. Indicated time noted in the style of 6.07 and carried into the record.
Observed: 5.52
